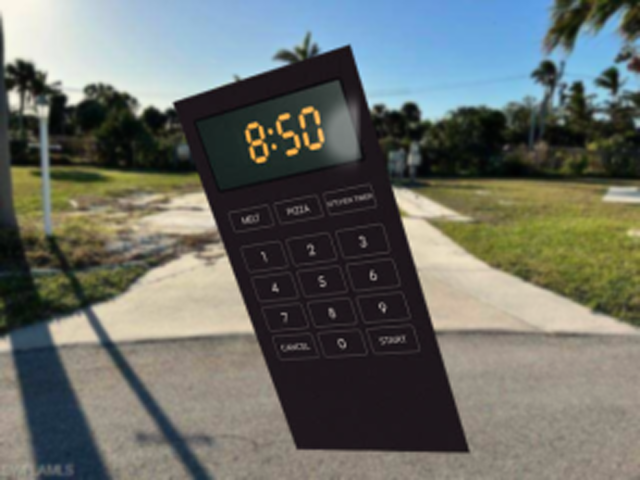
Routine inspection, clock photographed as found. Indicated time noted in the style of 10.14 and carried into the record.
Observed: 8.50
